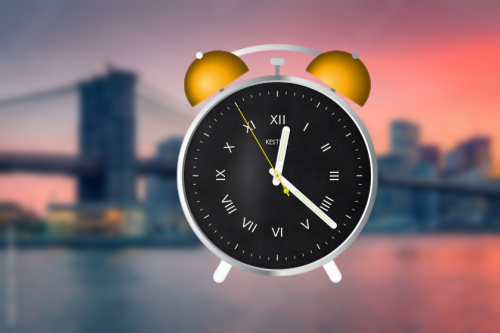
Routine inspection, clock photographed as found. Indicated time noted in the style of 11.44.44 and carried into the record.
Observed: 12.21.55
